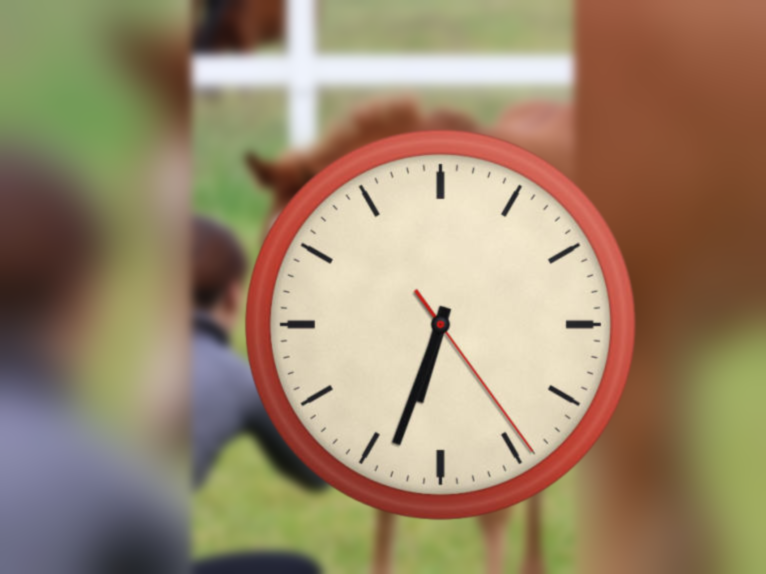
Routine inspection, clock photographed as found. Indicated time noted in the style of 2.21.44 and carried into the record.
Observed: 6.33.24
